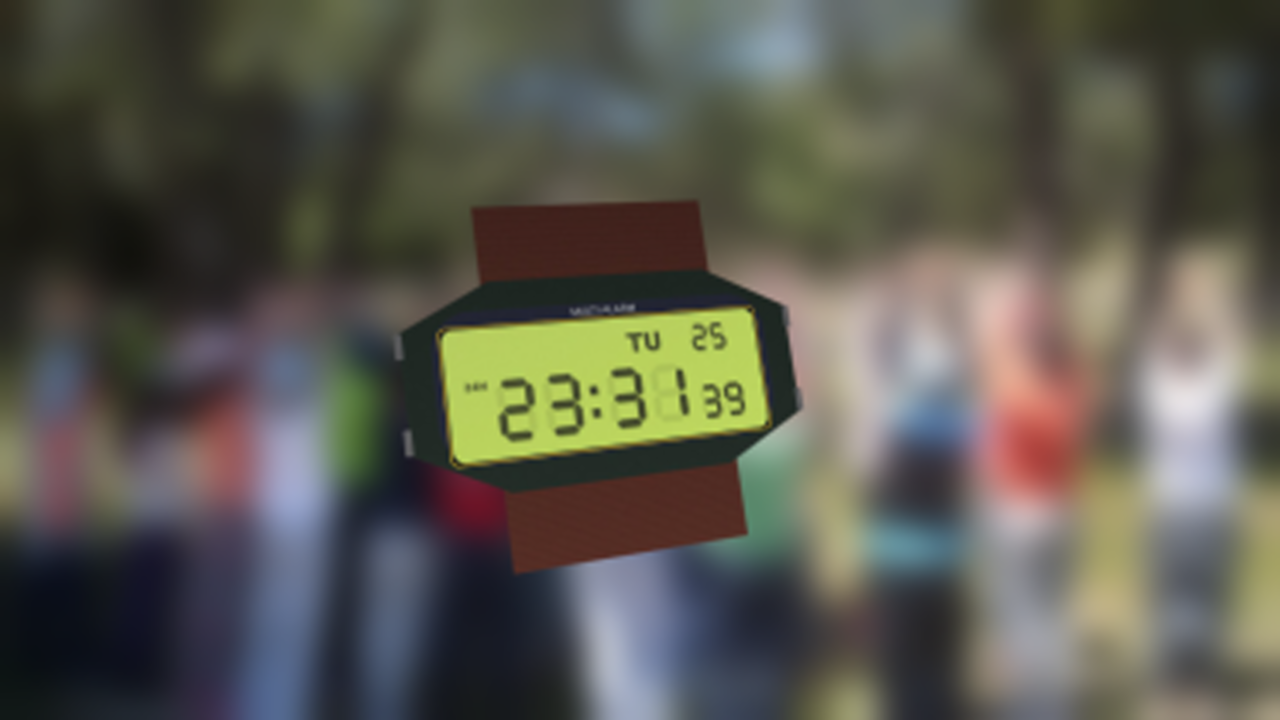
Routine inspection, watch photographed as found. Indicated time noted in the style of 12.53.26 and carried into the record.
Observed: 23.31.39
